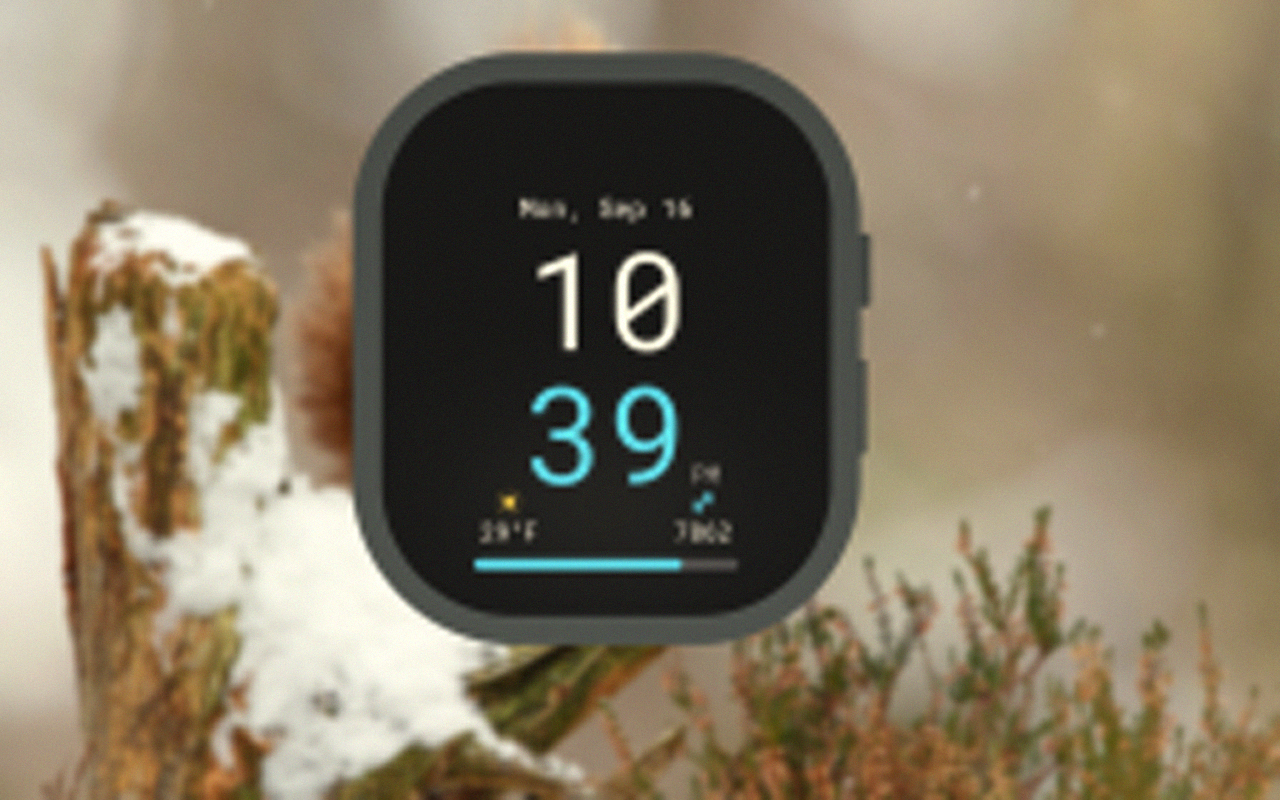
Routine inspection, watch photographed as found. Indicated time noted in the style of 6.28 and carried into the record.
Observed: 10.39
